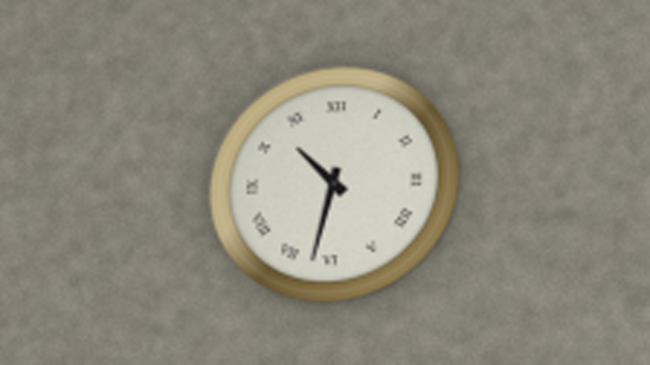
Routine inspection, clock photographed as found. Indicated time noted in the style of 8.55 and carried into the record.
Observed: 10.32
